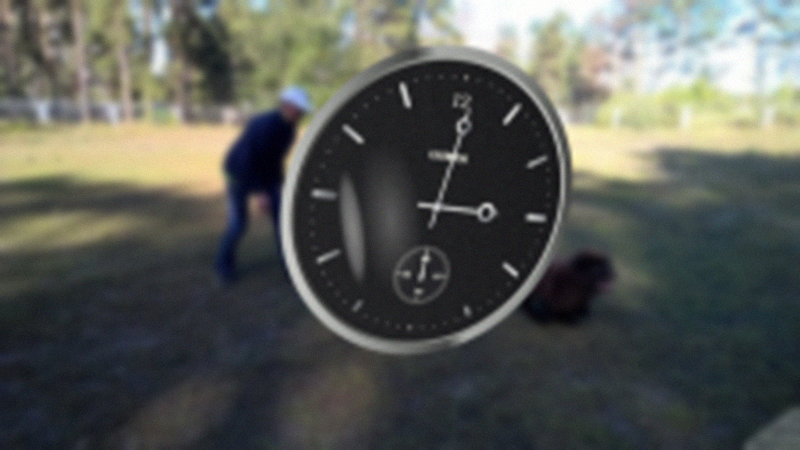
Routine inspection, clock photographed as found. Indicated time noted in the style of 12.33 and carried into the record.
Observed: 3.01
